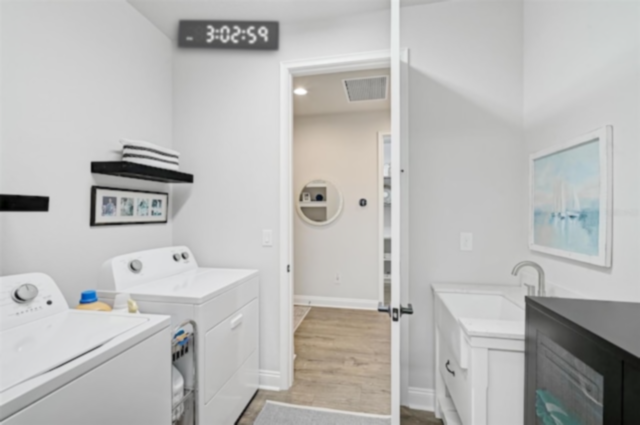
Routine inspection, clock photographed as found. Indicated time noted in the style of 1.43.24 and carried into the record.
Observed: 3.02.59
